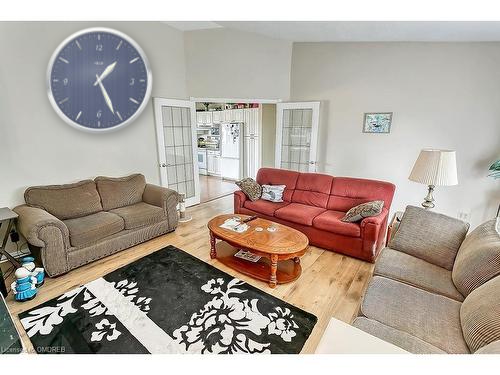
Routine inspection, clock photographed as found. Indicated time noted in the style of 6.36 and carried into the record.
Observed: 1.26
